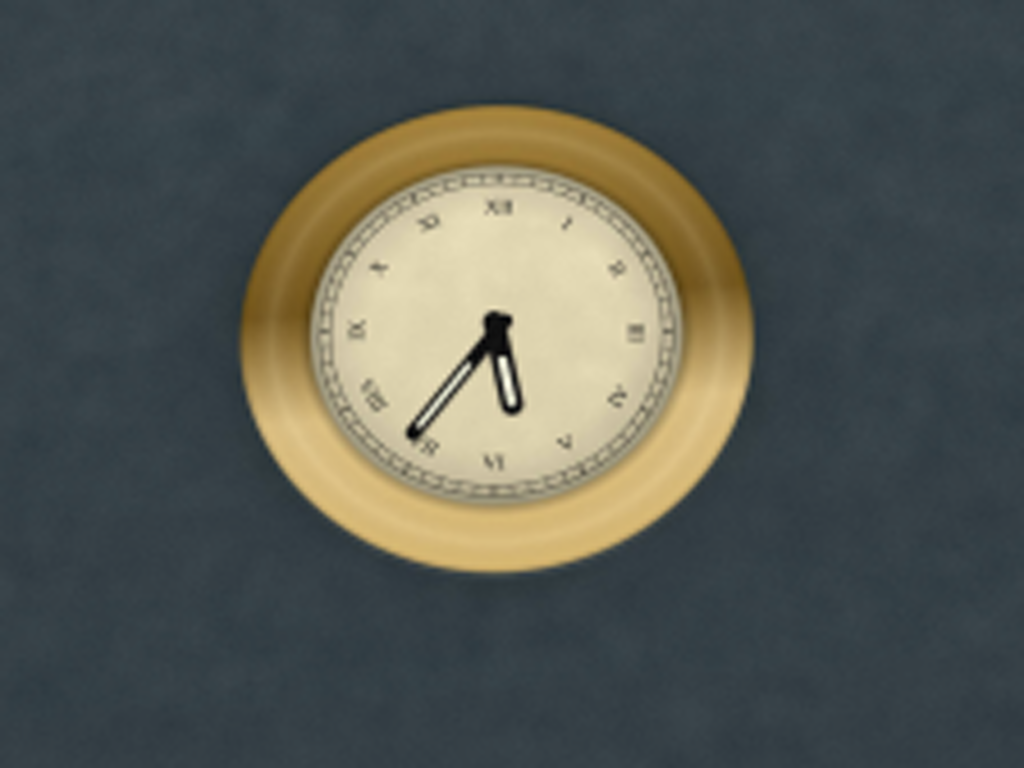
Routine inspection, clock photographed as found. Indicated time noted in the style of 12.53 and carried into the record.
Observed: 5.36
